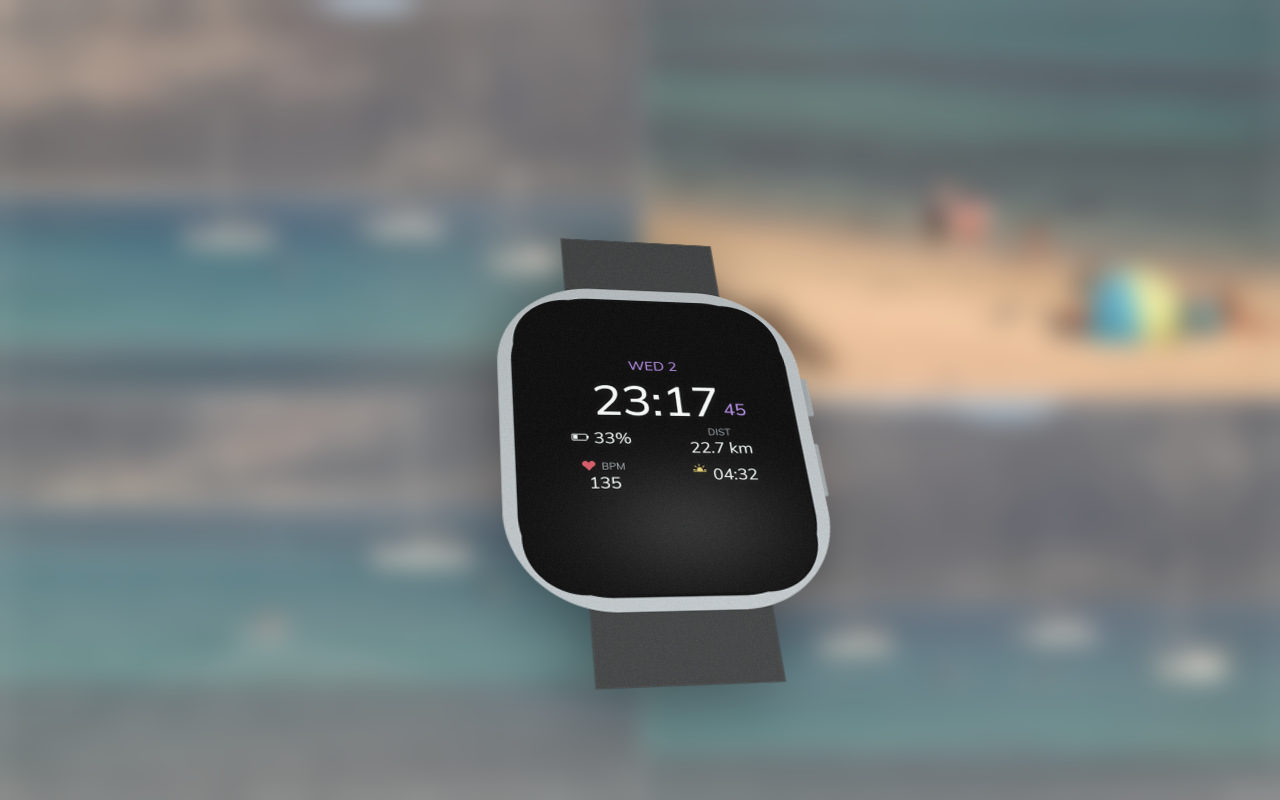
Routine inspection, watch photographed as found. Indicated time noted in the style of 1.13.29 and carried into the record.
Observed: 23.17.45
